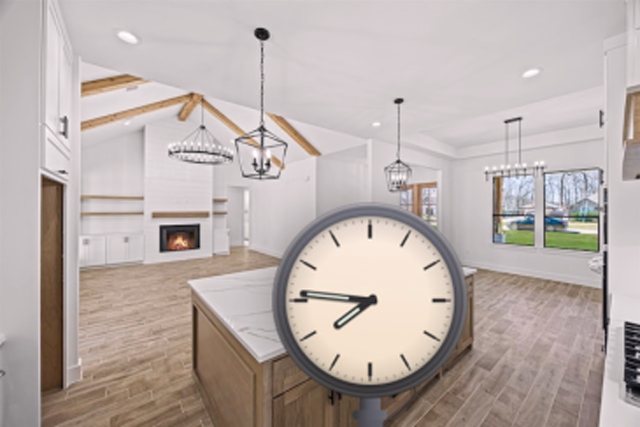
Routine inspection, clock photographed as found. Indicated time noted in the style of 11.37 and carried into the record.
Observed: 7.46
